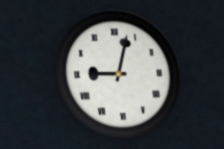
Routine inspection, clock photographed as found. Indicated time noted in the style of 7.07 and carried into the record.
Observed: 9.03
